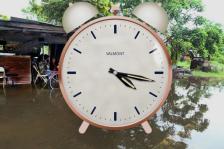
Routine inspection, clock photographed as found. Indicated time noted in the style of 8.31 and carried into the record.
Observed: 4.17
